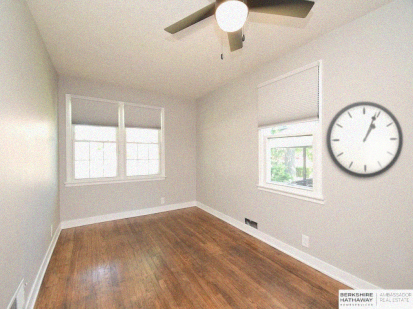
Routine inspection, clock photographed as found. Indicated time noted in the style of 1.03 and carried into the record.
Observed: 1.04
